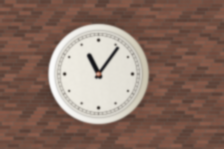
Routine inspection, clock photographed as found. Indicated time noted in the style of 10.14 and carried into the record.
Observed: 11.06
